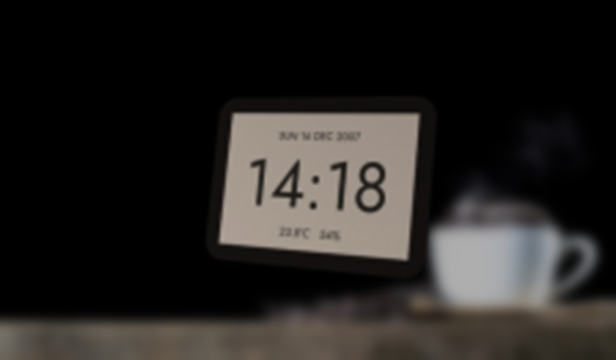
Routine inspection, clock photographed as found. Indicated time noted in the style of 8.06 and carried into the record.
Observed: 14.18
